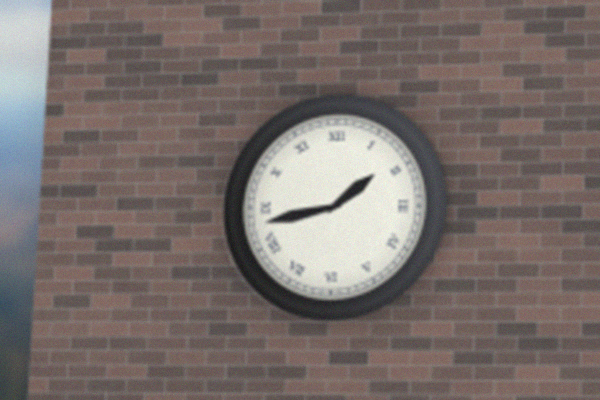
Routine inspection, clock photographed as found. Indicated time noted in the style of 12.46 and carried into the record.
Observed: 1.43
